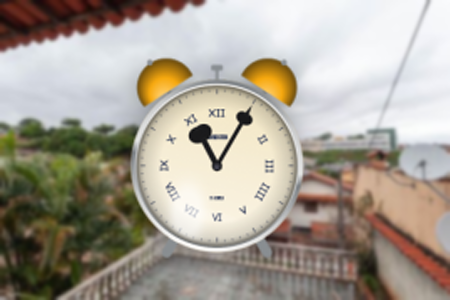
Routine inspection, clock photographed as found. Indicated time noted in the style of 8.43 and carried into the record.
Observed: 11.05
